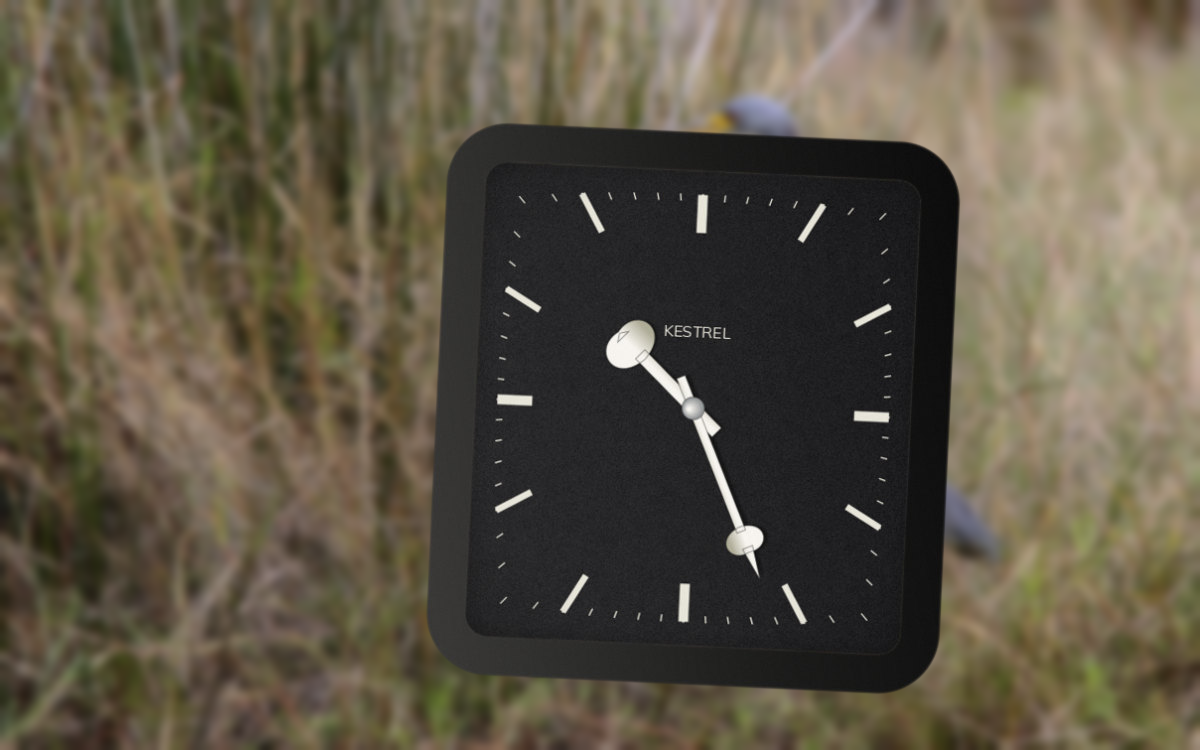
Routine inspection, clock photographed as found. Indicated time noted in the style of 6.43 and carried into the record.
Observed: 10.26
